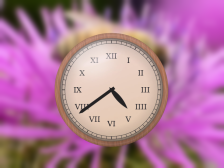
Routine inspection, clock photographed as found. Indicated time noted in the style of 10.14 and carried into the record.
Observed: 4.39
